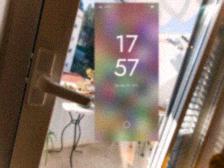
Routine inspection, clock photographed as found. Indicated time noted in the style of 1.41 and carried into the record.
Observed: 17.57
